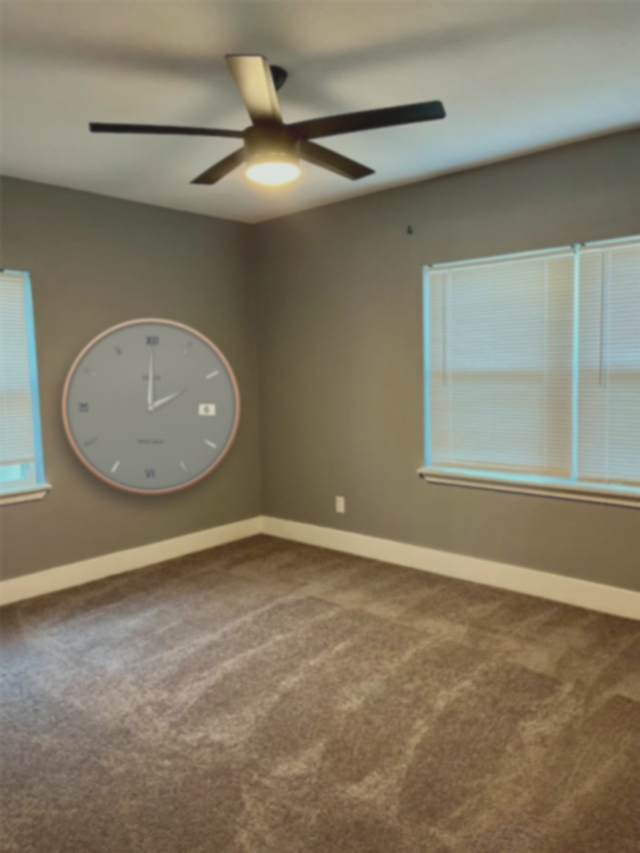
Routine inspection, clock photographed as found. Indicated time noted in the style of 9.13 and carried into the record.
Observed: 2.00
